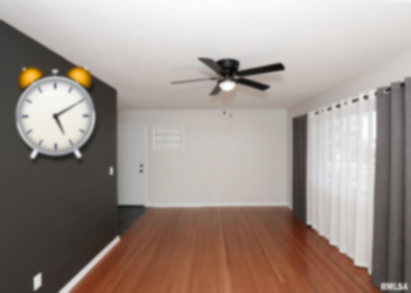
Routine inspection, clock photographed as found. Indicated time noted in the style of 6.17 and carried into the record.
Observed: 5.10
